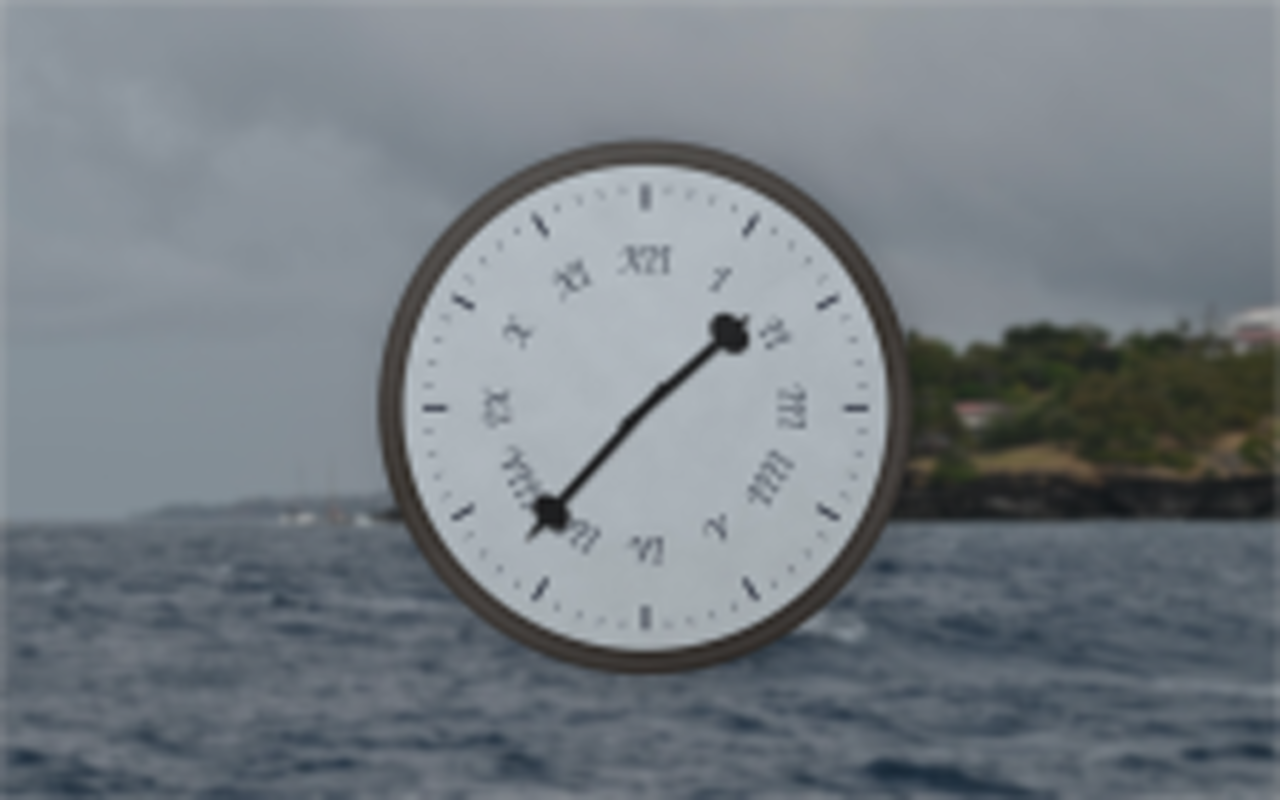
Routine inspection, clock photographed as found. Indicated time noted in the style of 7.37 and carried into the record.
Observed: 1.37
